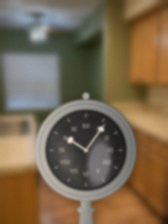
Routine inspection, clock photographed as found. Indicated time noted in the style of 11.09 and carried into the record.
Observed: 10.06
